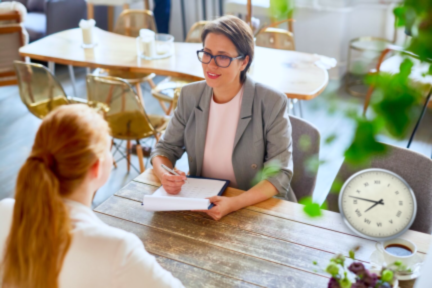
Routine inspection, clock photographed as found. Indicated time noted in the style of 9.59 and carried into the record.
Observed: 7.47
